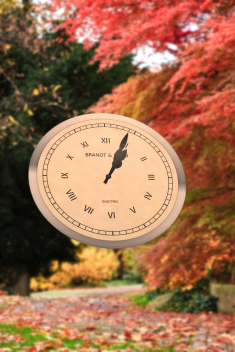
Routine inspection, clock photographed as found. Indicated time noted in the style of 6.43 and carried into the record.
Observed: 1.04
